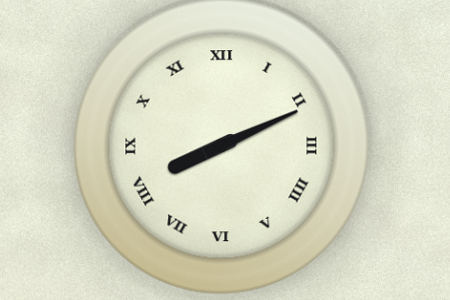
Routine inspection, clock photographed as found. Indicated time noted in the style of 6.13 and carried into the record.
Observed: 8.11
